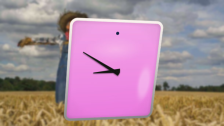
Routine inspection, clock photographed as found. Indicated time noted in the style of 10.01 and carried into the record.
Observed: 8.50
